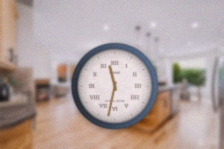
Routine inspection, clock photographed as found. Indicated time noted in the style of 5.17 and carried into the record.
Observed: 11.32
